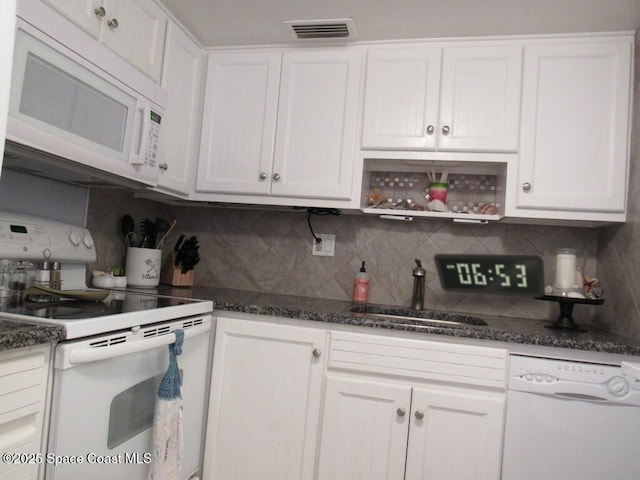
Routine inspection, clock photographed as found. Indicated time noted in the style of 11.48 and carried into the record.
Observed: 6.53
